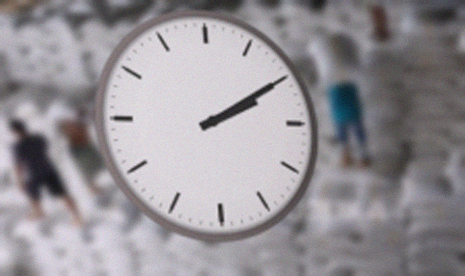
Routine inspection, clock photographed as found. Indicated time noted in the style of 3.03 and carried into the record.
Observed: 2.10
